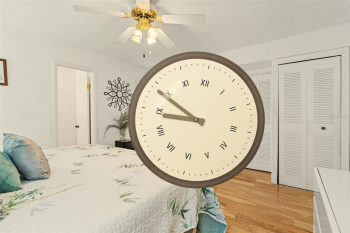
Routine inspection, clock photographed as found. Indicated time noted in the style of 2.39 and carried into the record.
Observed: 8.49
